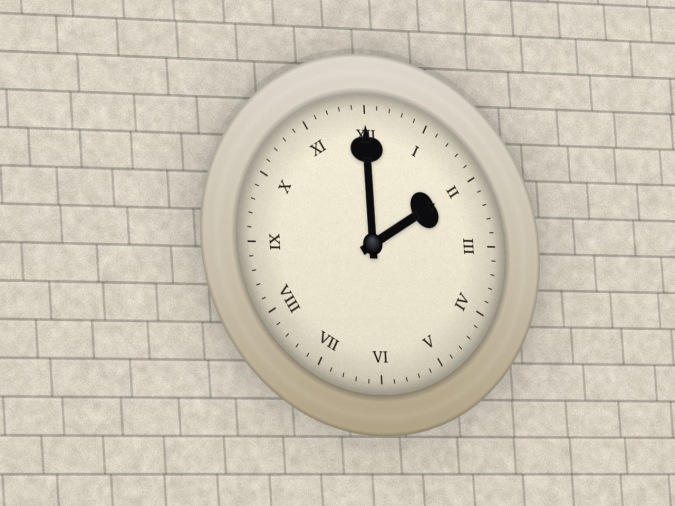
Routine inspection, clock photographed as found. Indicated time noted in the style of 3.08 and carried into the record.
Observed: 2.00
